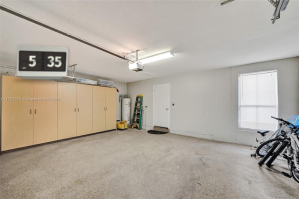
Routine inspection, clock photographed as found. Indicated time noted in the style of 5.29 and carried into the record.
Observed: 5.35
